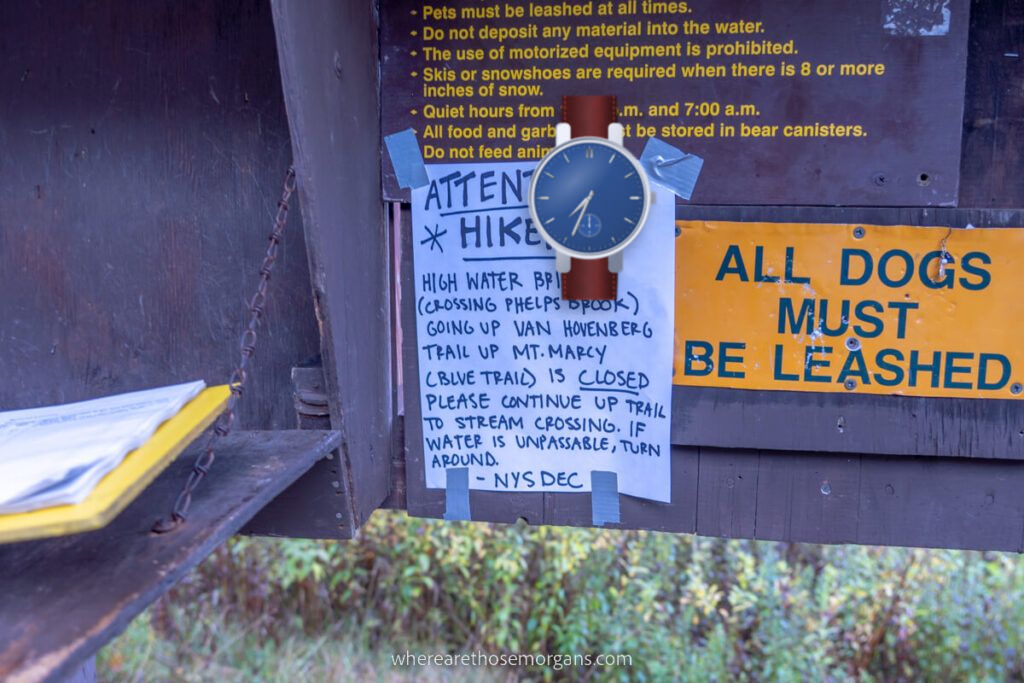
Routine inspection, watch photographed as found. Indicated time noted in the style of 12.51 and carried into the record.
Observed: 7.34
